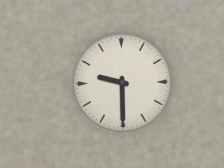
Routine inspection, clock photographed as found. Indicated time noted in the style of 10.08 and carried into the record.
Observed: 9.30
